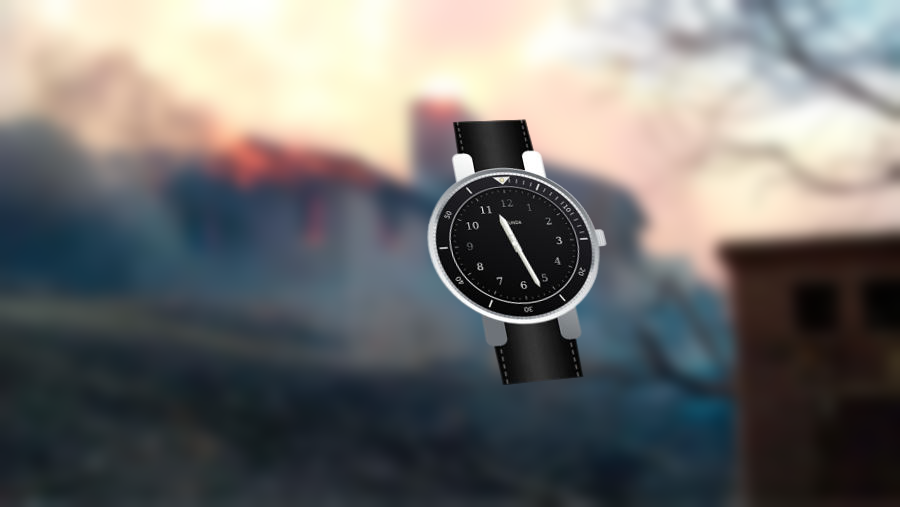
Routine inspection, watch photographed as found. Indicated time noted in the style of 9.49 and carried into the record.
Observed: 11.27
